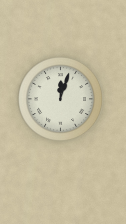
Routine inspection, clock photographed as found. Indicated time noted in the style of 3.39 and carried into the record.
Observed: 12.03
